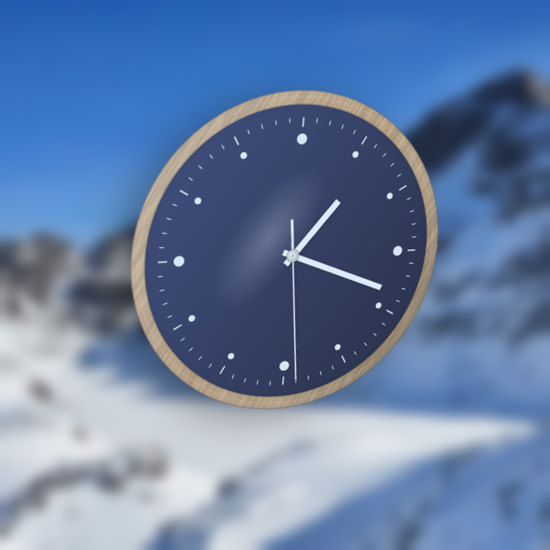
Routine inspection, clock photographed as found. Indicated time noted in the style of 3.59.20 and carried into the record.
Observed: 1.18.29
